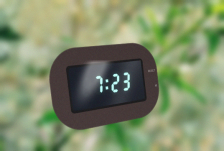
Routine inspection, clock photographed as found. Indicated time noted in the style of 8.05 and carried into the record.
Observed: 7.23
